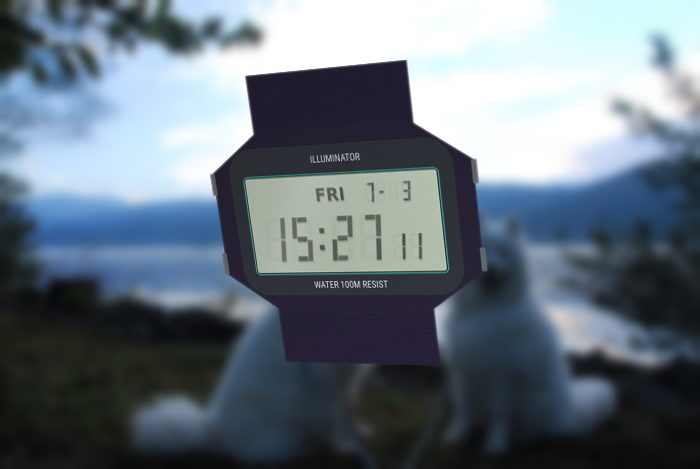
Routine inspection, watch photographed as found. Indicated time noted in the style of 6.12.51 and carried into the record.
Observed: 15.27.11
